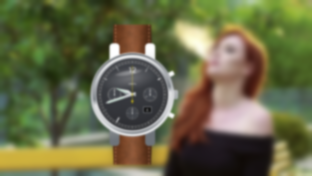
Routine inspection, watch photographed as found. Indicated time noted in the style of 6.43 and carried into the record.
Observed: 9.42
